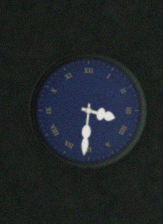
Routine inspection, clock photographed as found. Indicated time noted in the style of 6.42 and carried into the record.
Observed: 3.31
